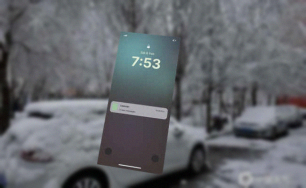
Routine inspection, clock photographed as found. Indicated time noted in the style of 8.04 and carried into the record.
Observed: 7.53
